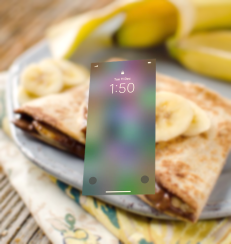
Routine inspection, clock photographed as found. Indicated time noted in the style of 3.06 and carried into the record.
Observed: 1.50
